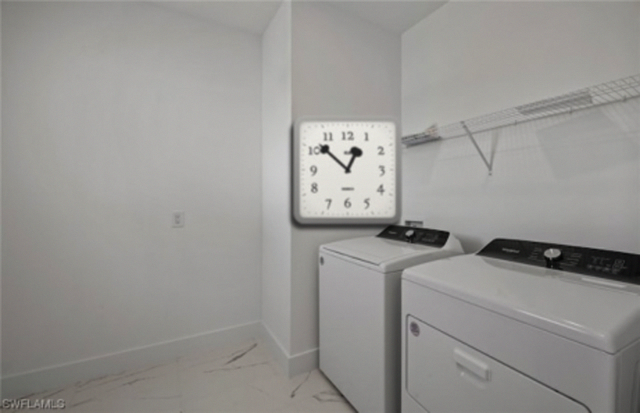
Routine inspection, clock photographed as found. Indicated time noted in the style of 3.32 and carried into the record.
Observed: 12.52
